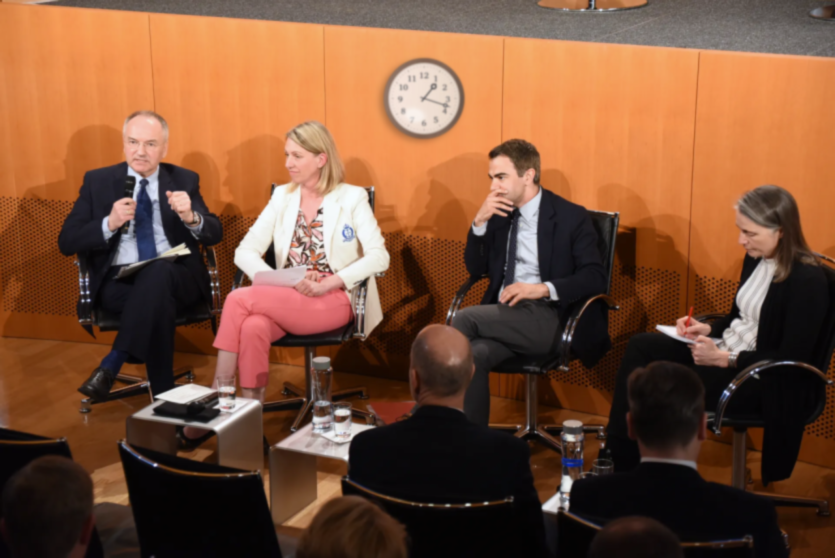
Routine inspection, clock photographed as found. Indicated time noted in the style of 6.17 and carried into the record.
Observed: 1.18
